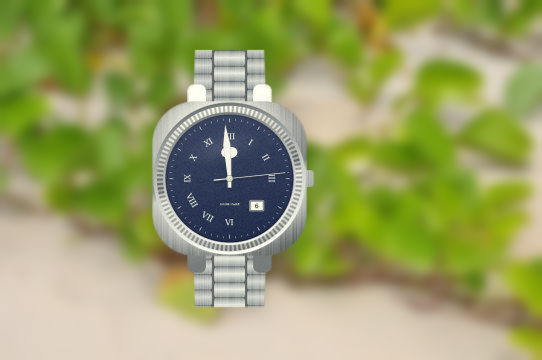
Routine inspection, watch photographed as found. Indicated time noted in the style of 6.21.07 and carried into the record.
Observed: 11.59.14
